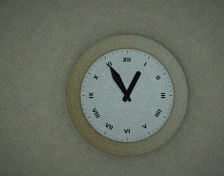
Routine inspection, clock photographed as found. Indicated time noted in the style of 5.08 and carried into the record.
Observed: 12.55
